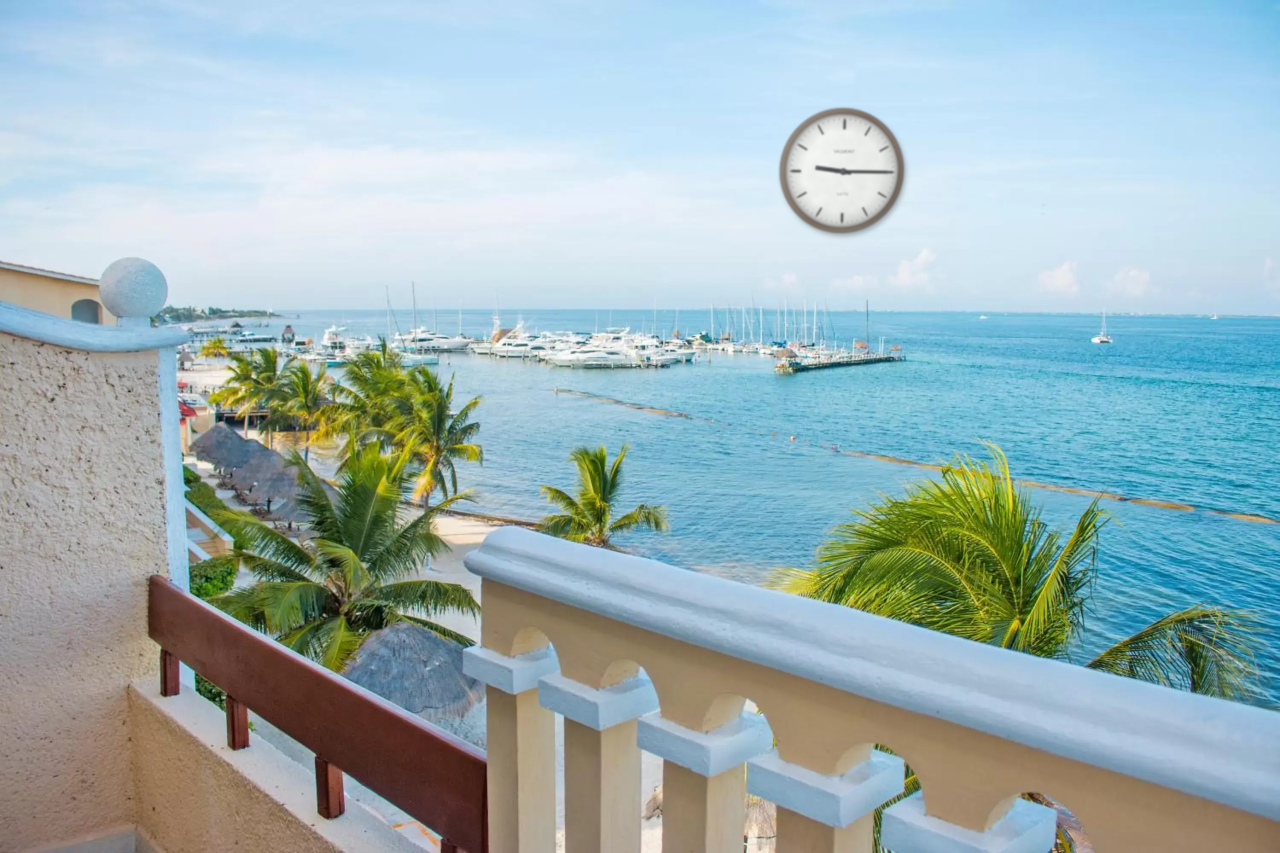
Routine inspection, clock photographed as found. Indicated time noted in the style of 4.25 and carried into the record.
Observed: 9.15
